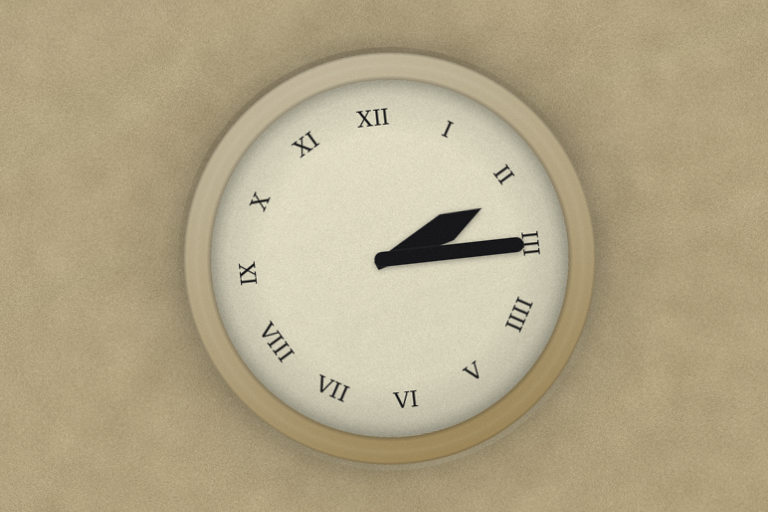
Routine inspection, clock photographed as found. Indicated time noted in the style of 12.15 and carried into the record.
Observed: 2.15
